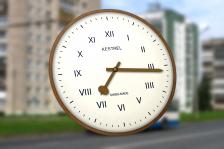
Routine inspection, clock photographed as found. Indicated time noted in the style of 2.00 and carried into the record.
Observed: 7.16
